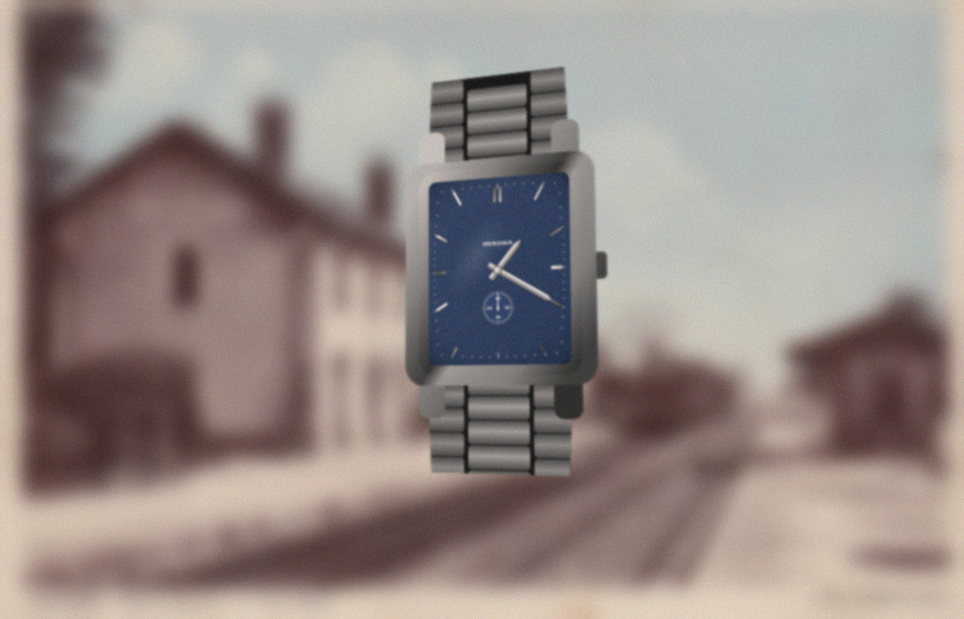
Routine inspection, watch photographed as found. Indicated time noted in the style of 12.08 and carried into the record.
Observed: 1.20
